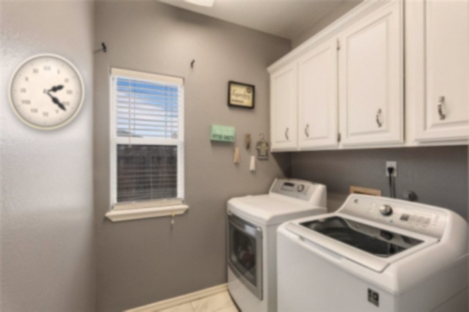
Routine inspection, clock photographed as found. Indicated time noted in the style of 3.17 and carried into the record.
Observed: 2.22
